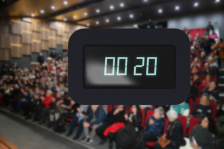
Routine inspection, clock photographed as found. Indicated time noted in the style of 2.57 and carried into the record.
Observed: 0.20
